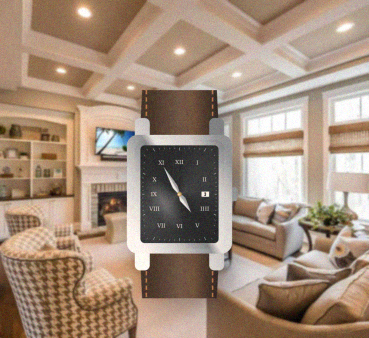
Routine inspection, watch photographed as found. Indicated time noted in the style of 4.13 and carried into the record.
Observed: 4.55
